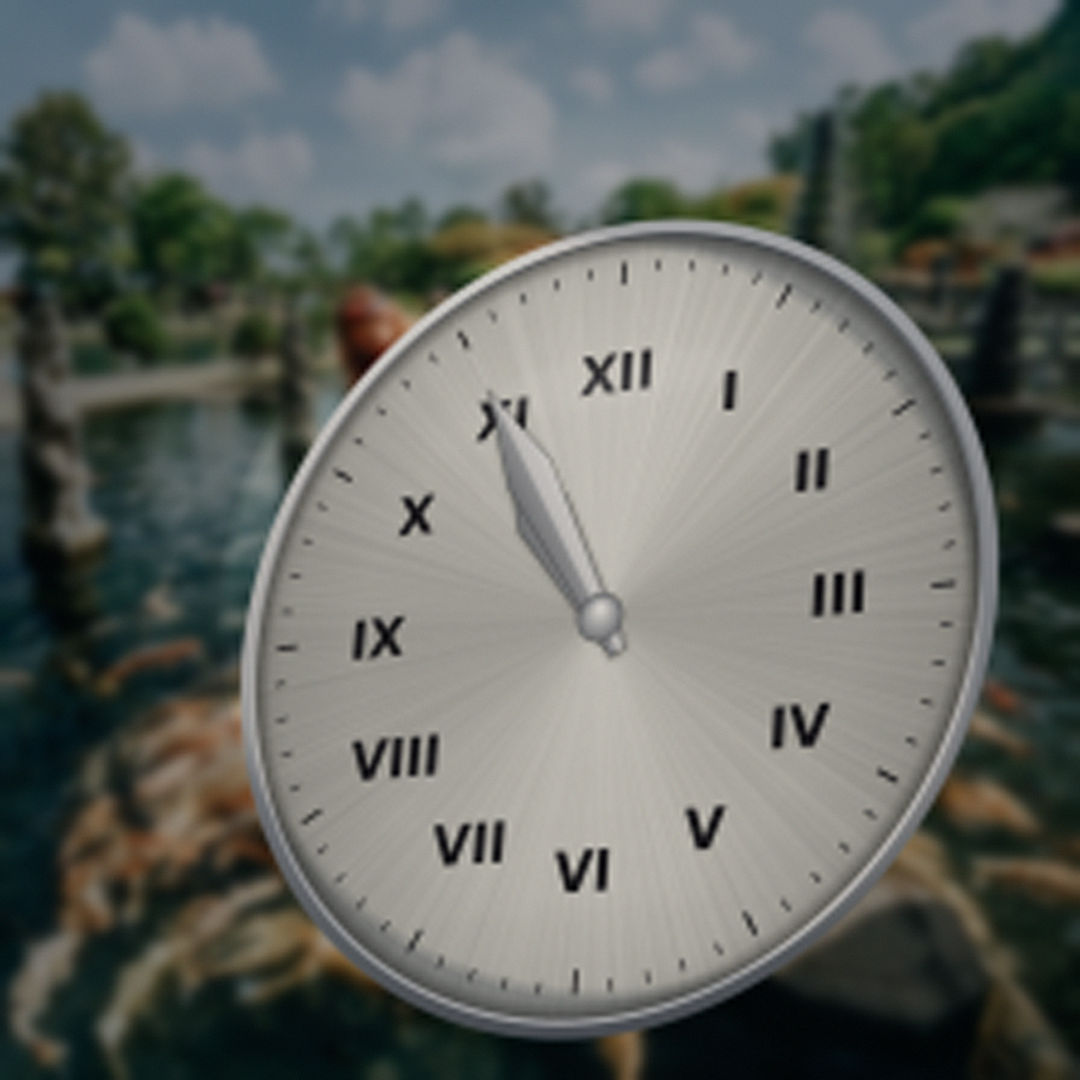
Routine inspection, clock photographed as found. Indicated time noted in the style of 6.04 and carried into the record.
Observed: 10.55
